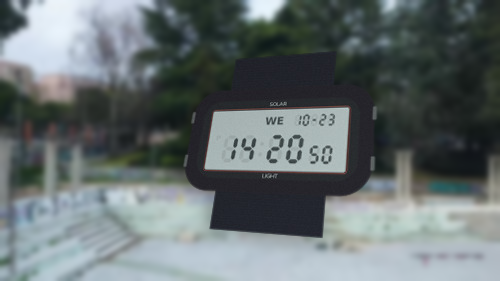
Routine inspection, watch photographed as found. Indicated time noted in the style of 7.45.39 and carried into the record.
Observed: 14.20.50
